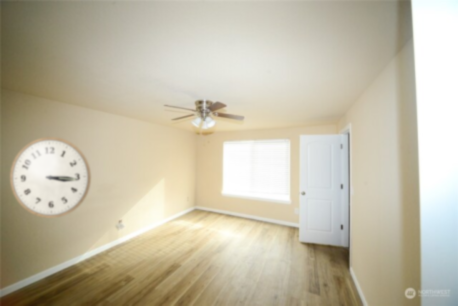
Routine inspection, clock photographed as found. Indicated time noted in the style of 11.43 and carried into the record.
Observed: 3.16
